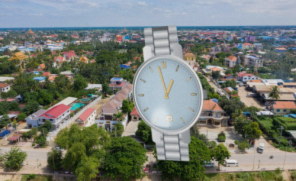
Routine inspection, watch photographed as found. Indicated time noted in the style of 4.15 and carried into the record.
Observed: 12.58
